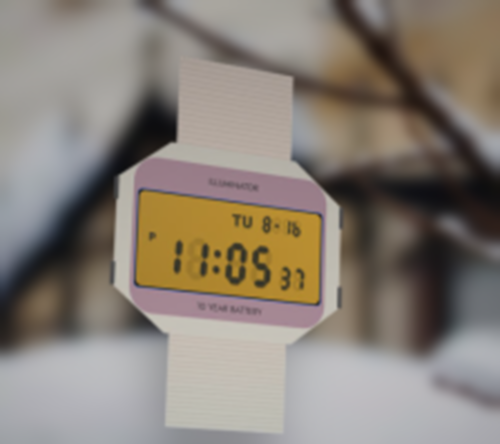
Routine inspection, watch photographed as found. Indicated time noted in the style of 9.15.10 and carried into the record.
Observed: 11.05.37
